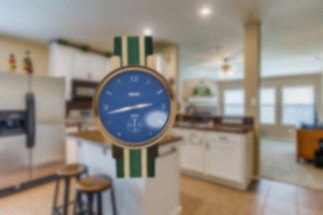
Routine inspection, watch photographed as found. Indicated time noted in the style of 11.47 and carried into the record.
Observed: 2.43
